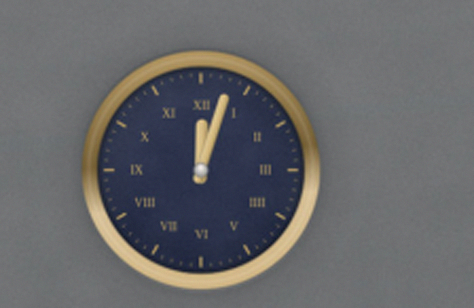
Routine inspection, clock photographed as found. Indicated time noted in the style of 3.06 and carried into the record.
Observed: 12.03
